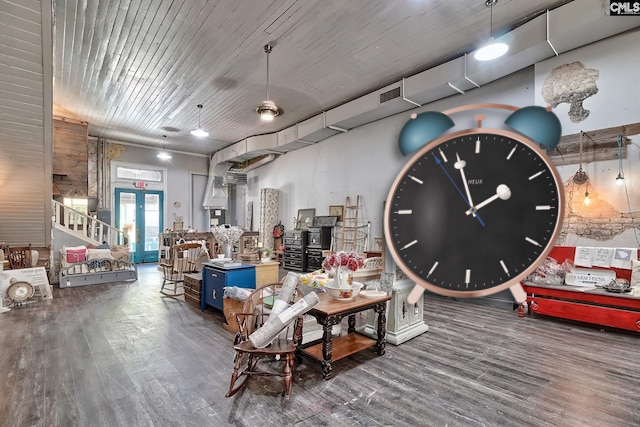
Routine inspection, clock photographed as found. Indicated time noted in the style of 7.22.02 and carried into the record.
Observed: 1.56.54
